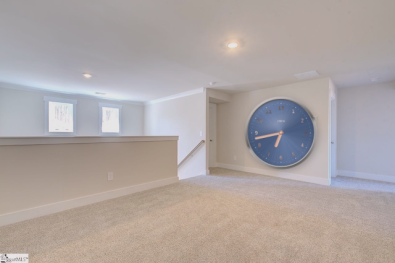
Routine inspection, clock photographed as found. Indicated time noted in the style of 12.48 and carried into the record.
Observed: 6.43
